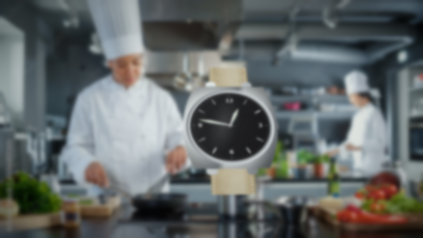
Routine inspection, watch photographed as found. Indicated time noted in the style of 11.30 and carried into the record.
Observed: 12.47
